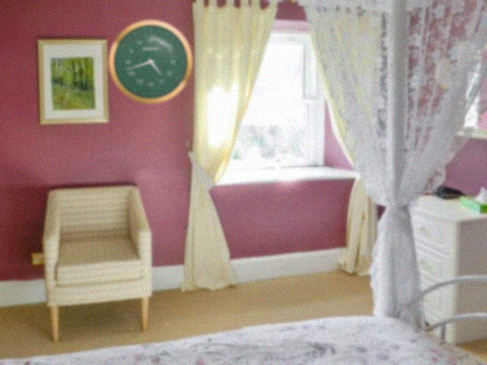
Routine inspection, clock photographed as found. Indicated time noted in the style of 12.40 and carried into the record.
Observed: 4.42
